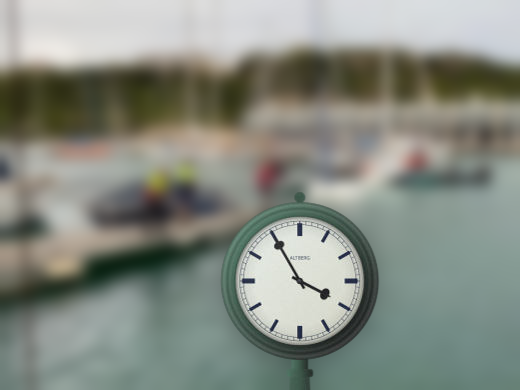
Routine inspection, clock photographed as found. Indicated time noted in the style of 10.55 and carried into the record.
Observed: 3.55
